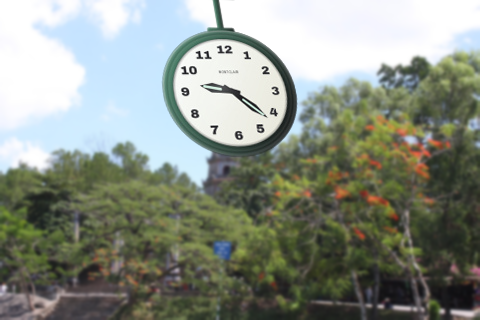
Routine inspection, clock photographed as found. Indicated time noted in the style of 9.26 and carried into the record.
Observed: 9.22
